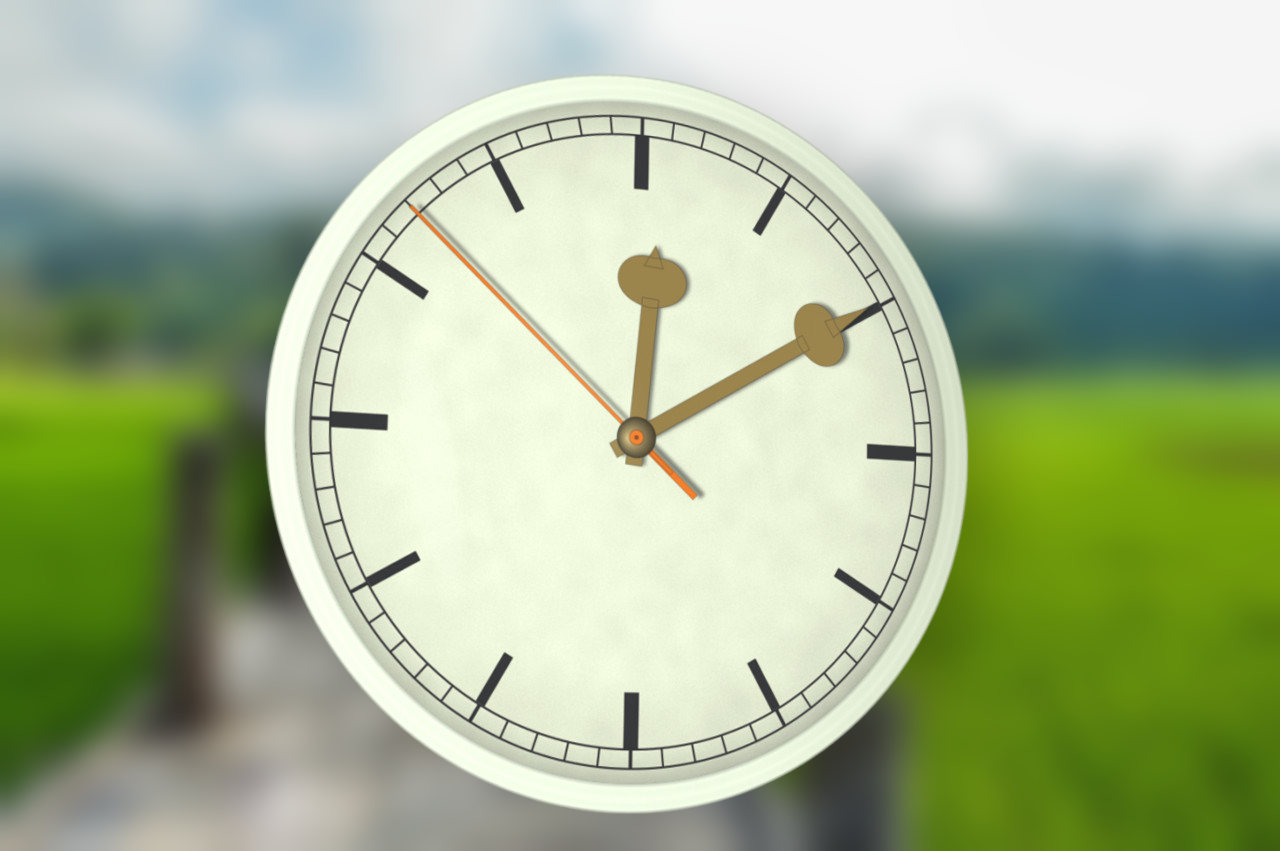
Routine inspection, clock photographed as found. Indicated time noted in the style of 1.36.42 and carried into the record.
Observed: 12.09.52
